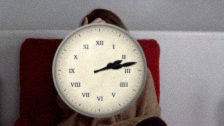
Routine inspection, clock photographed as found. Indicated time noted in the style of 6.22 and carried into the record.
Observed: 2.13
